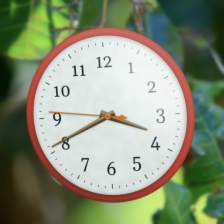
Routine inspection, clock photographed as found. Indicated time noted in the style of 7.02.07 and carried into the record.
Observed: 3.40.46
